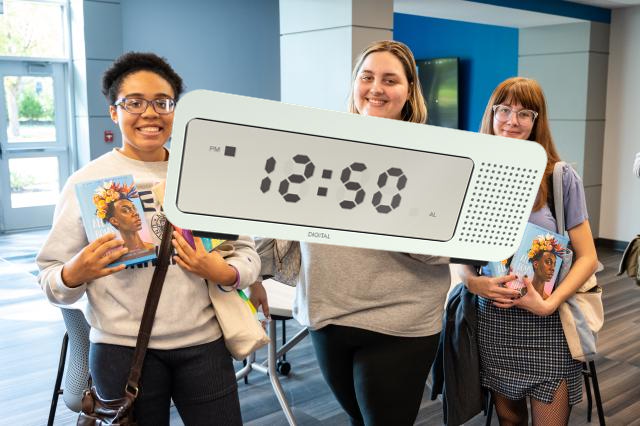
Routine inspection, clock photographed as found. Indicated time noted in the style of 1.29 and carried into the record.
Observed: 12.50
